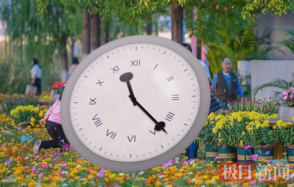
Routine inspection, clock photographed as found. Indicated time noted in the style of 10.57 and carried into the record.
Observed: 11.23
